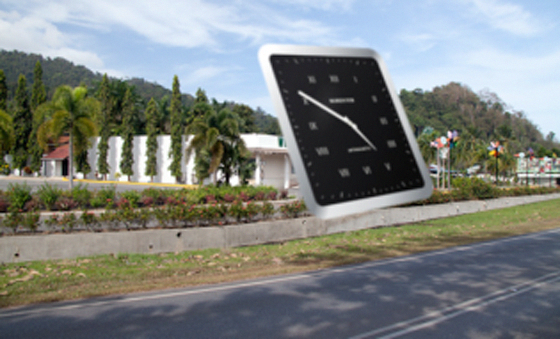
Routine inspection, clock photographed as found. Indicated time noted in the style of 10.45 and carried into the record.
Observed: 4.51
